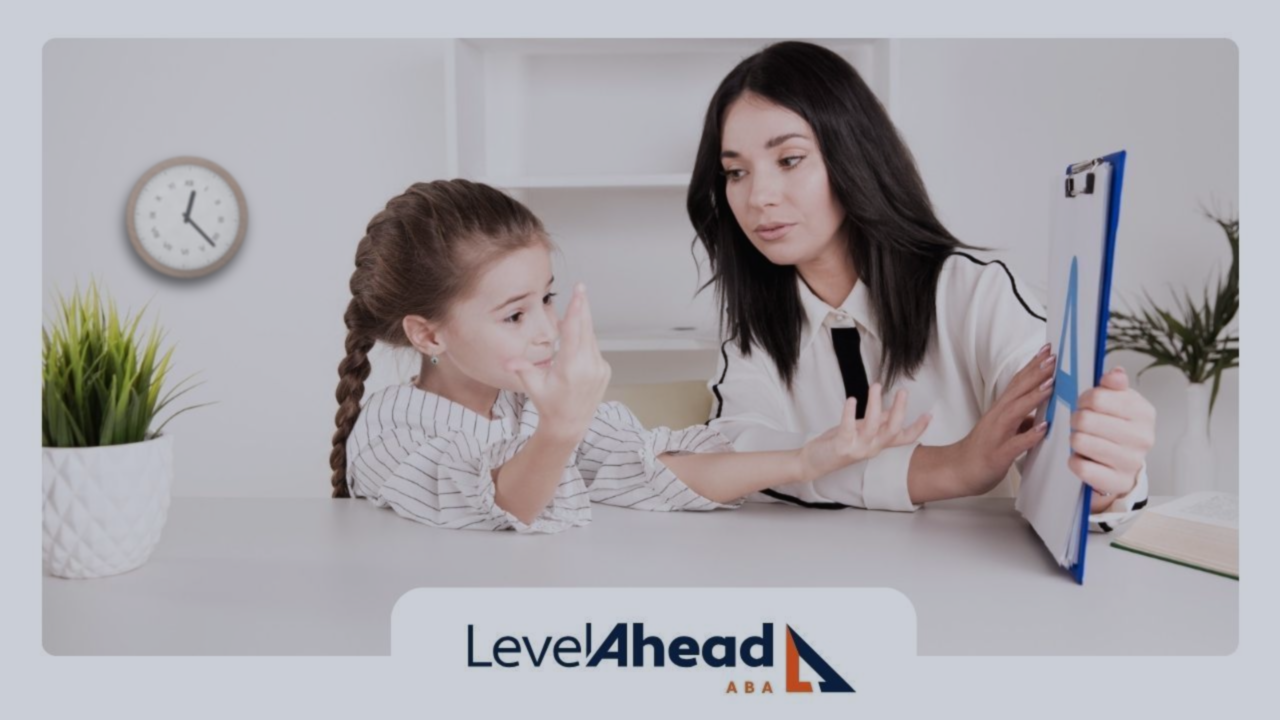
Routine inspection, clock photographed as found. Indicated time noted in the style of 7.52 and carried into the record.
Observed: 12.22
